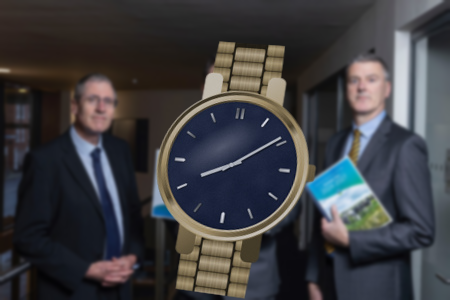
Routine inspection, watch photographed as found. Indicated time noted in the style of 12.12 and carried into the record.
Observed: 8.09
